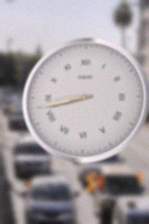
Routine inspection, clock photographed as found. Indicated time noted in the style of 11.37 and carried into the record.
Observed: 8.43
